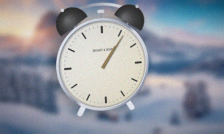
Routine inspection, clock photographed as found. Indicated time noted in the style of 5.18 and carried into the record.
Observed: 1.06
